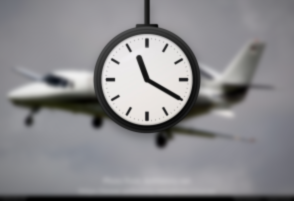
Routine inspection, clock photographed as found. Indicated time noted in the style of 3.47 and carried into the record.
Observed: 11.20
